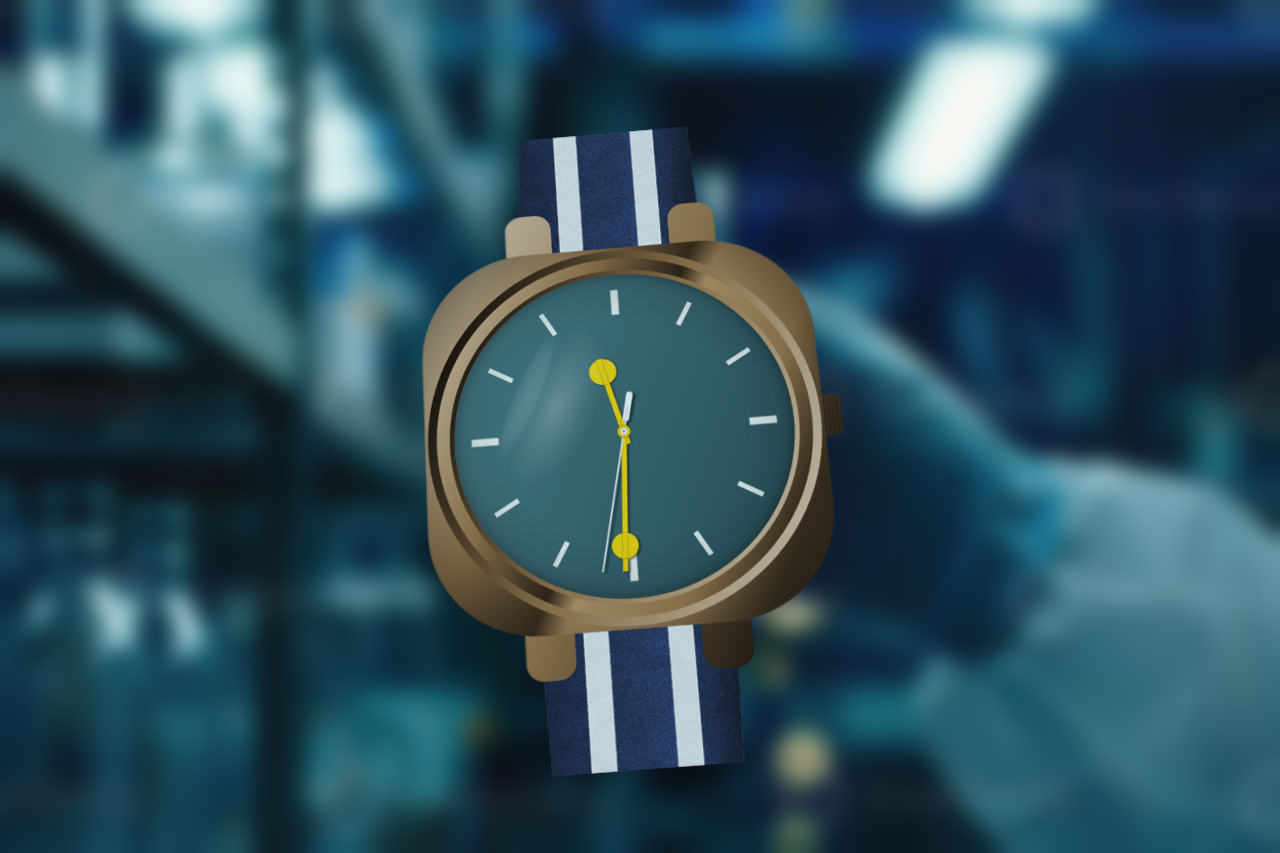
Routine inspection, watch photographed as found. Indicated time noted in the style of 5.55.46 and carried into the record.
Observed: 11.30.32
